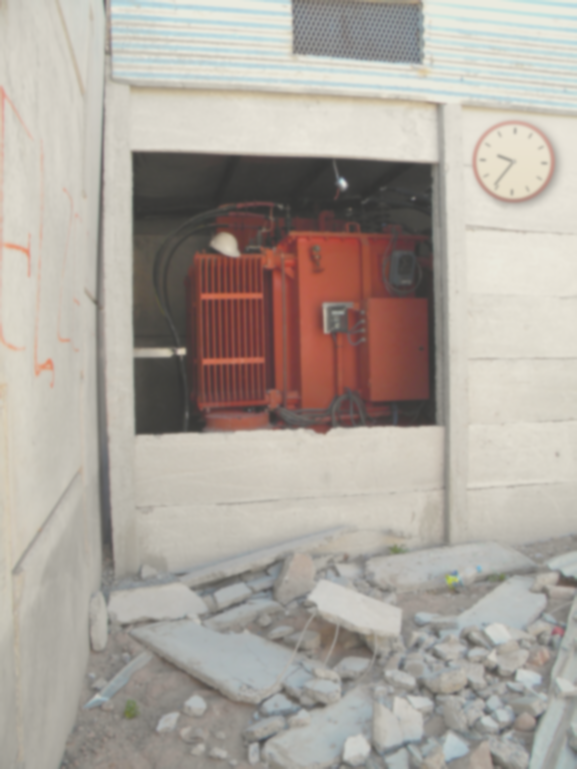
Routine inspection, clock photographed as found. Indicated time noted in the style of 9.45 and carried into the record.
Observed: 9.36
